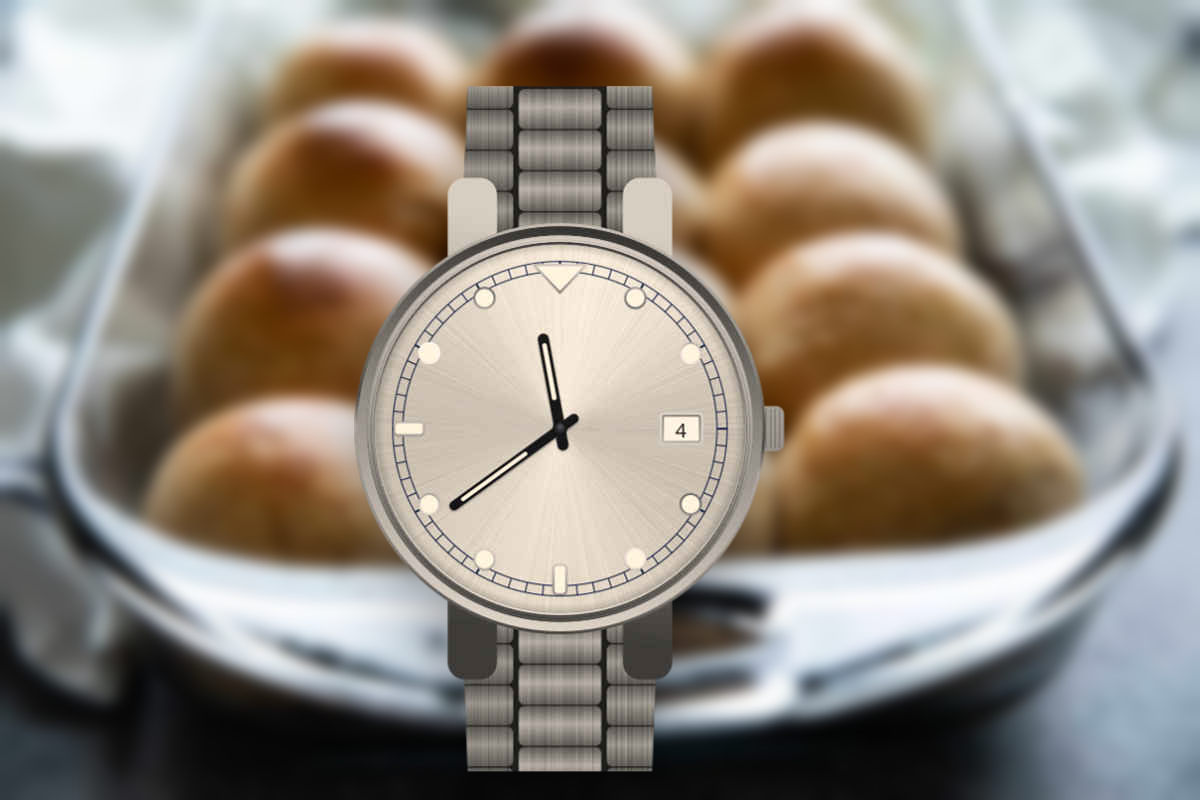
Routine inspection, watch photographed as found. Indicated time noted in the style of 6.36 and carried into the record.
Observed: 11.39
